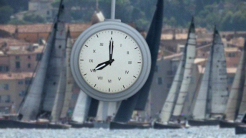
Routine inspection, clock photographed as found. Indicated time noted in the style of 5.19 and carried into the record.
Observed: 8.00
